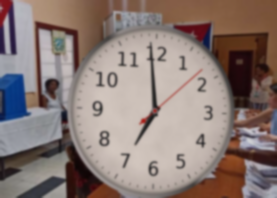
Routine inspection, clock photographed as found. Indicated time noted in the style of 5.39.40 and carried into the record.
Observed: 6.59.08
